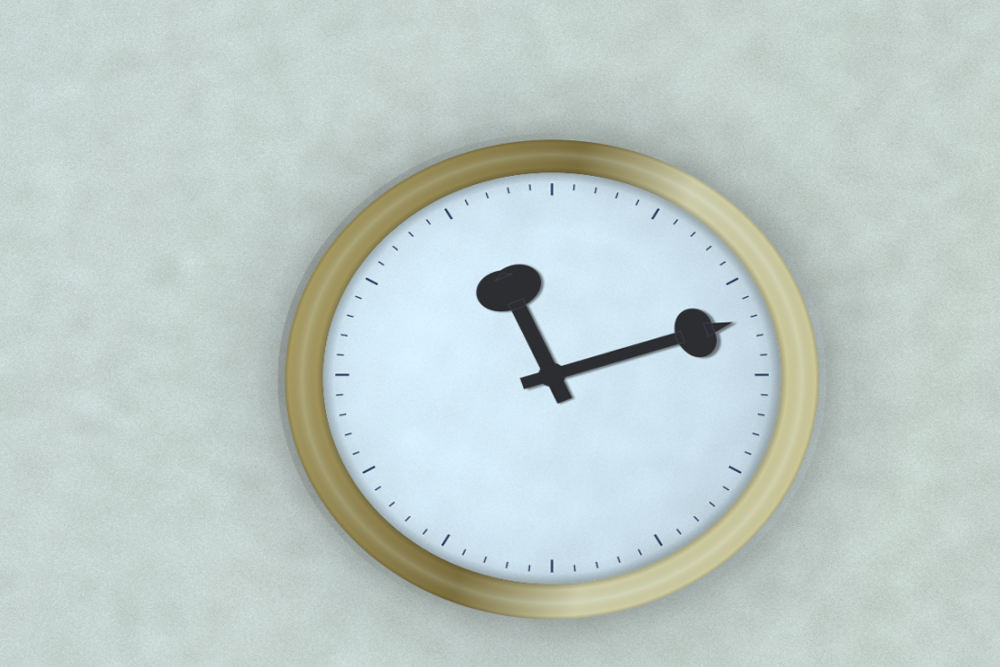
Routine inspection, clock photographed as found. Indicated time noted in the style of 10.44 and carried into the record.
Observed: 11.12
